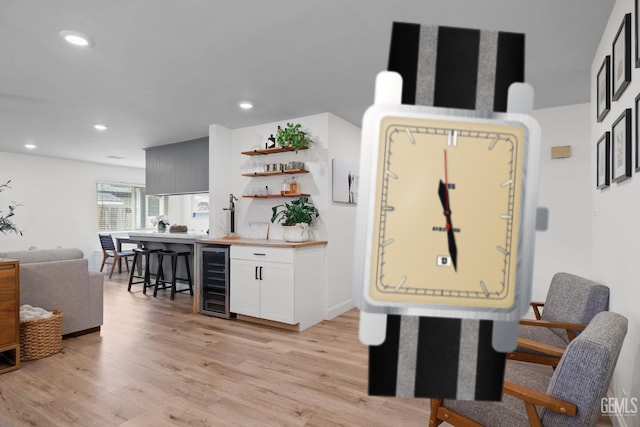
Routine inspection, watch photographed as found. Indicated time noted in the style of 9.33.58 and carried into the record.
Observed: 11.27.59
